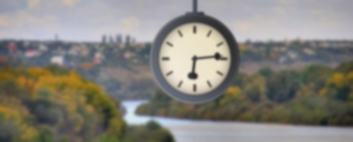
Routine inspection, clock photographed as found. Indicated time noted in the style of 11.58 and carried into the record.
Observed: 6.14
